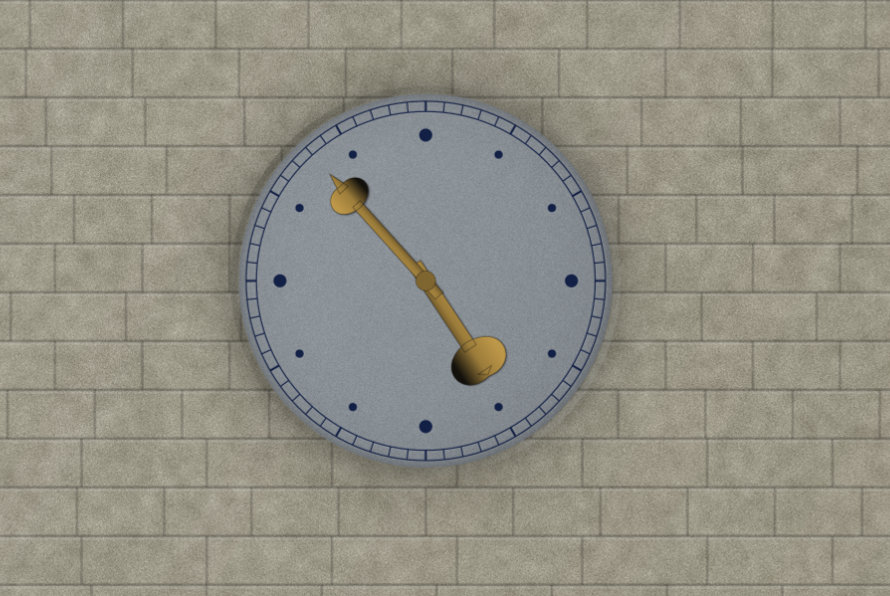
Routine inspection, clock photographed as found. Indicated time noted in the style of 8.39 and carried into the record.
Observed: 4.53
